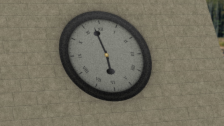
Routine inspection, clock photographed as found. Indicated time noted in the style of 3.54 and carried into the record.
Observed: 5.58
